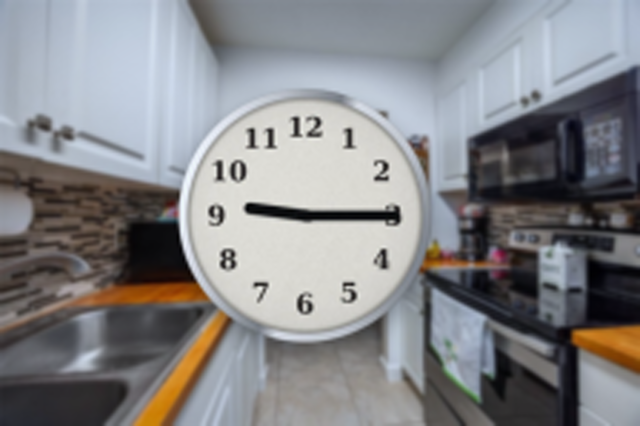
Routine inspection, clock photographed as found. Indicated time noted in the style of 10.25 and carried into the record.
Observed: 9.15
